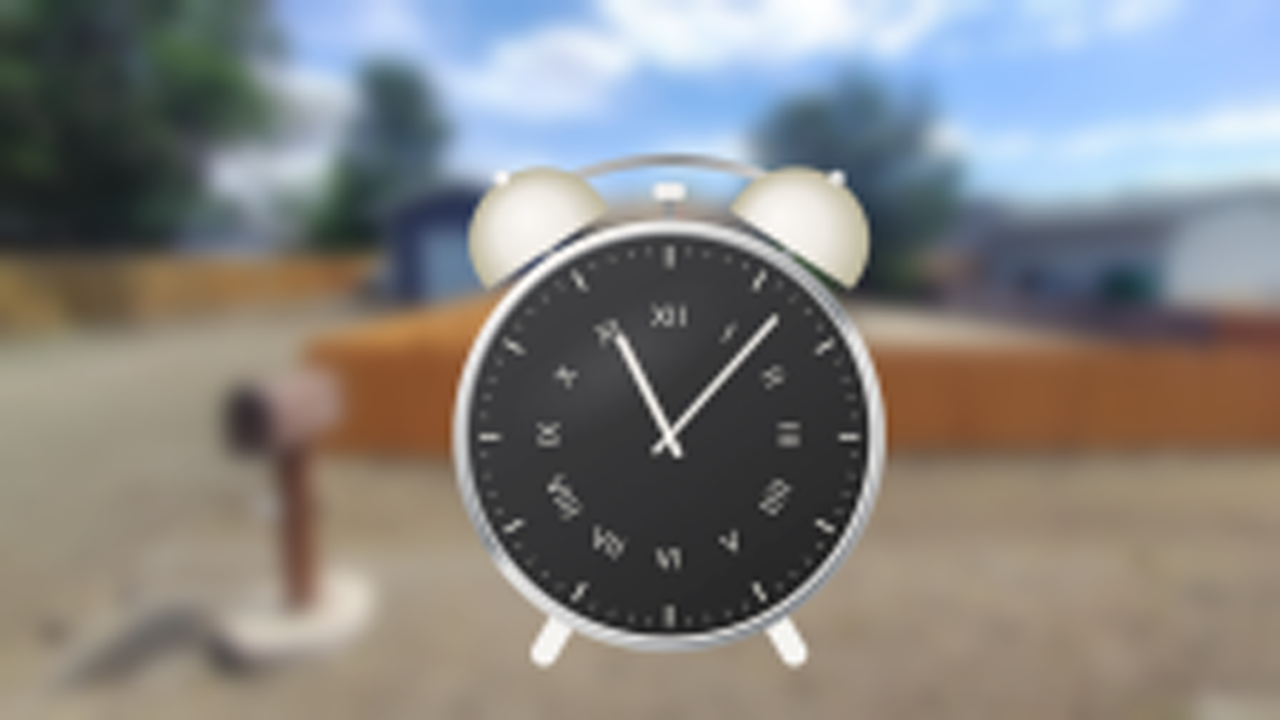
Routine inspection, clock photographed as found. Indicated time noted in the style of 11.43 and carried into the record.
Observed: 11.07
